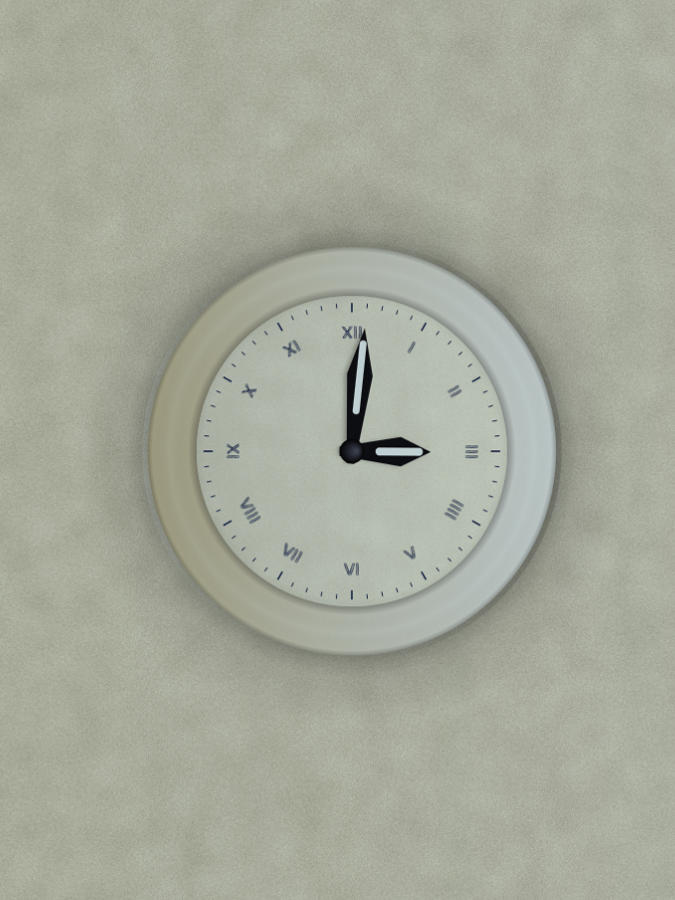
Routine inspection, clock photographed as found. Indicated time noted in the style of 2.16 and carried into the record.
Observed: 3.01
